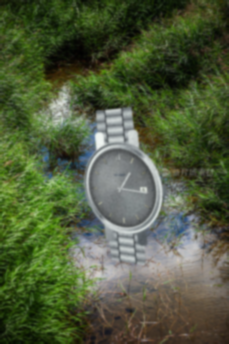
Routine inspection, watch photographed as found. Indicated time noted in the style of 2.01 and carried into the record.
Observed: 1.16
